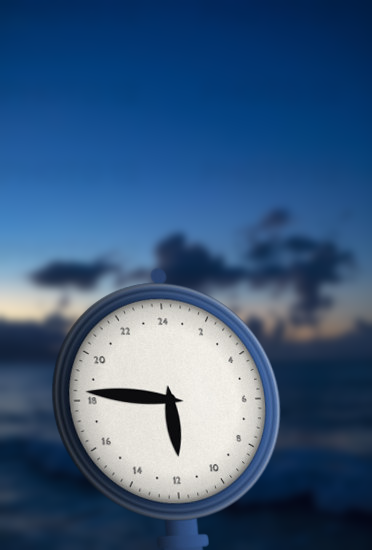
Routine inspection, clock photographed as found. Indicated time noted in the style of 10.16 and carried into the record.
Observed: 11.46
